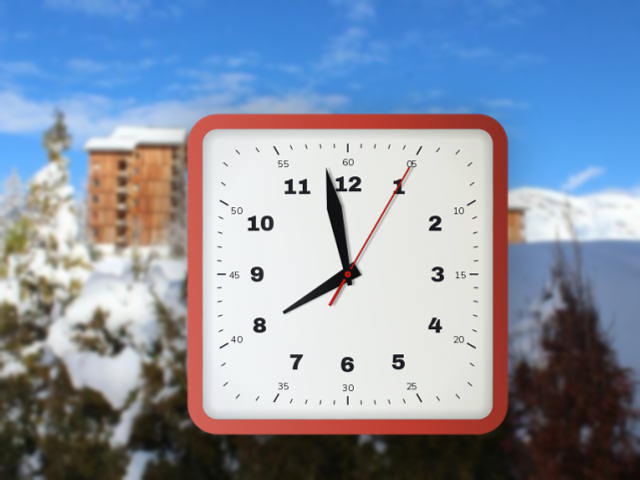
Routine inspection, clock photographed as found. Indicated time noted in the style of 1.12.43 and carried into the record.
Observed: 7.58.05
